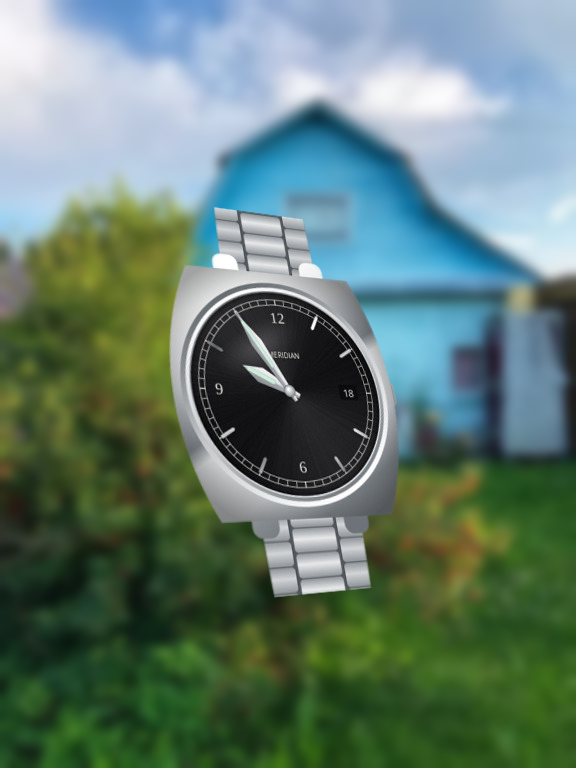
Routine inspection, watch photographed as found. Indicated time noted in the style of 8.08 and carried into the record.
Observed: 9.55
